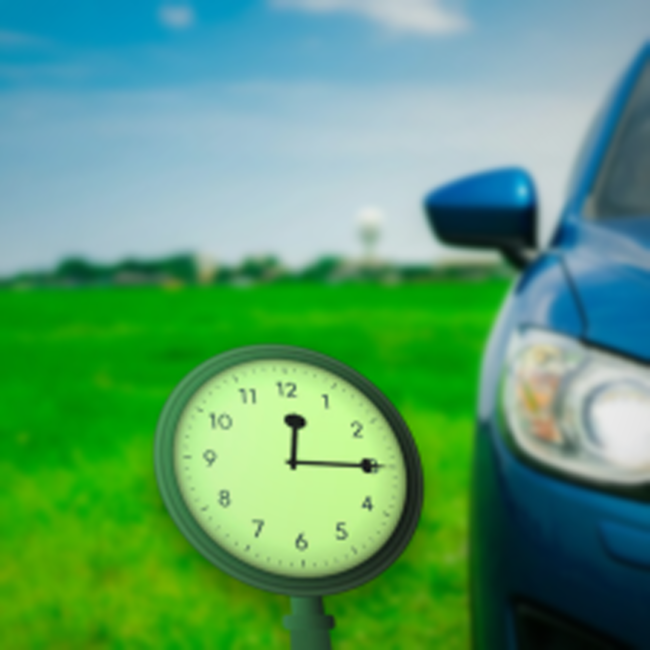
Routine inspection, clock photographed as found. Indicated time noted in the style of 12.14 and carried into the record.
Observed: 12.15
